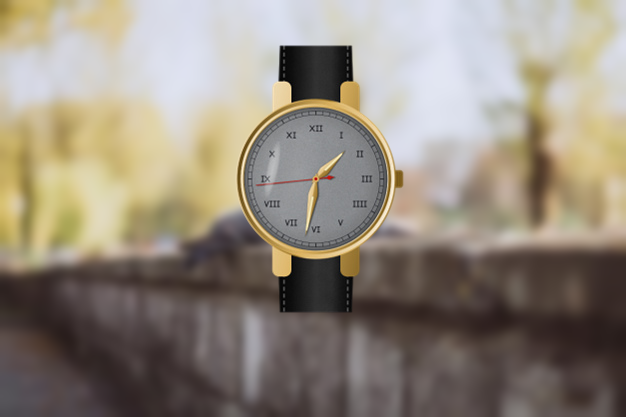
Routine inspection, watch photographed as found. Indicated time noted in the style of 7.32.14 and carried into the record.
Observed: 1.31.44
